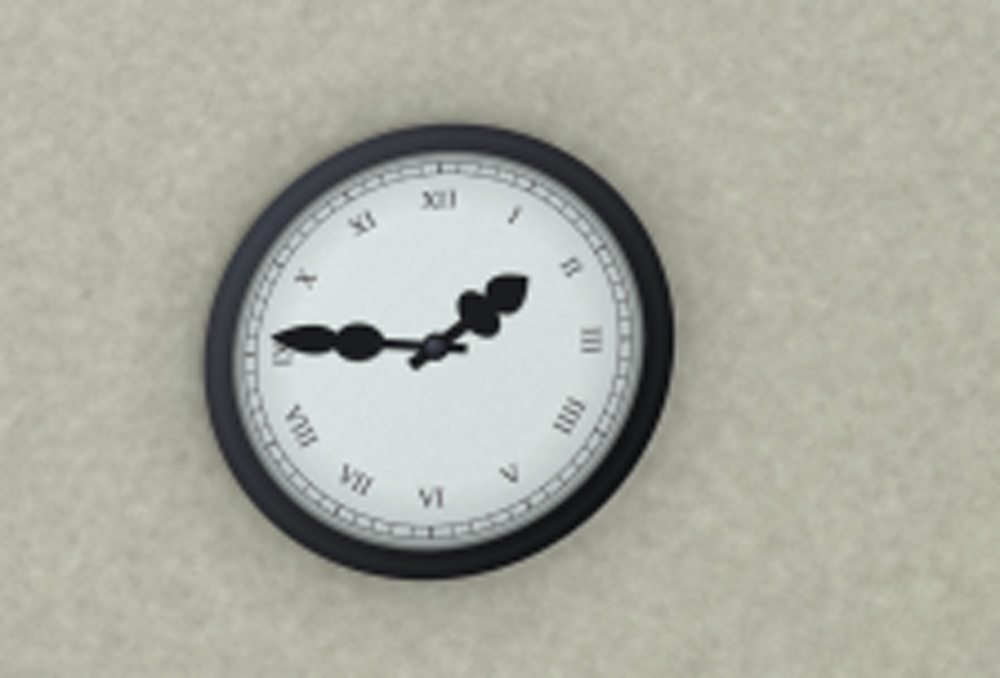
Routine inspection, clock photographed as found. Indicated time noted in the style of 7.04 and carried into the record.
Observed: 1.46
